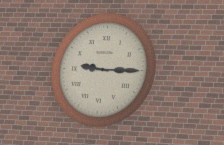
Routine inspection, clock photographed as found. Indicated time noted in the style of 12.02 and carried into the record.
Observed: 9.15
